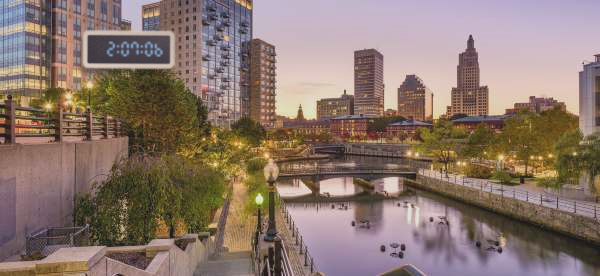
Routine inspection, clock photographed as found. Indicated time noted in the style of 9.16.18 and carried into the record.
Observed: 2.07.06
